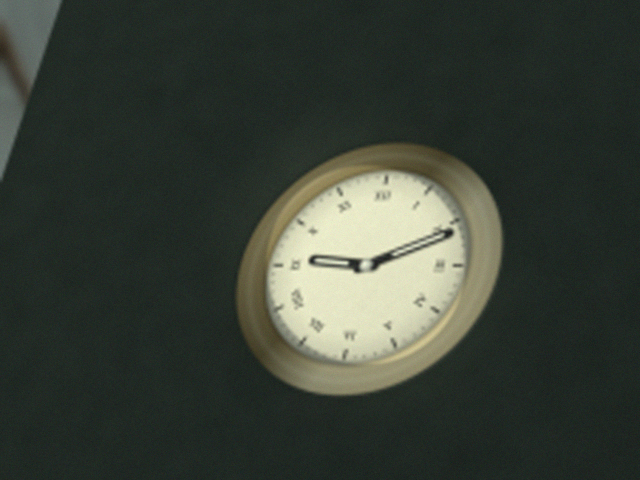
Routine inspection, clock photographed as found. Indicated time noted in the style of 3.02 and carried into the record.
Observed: 9.11
